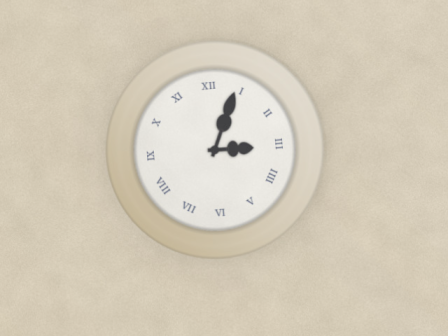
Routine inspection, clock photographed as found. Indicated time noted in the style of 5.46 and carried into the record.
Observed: 3.04
